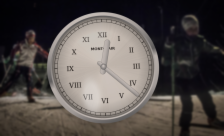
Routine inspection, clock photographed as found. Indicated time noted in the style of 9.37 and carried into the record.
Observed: 12.22
